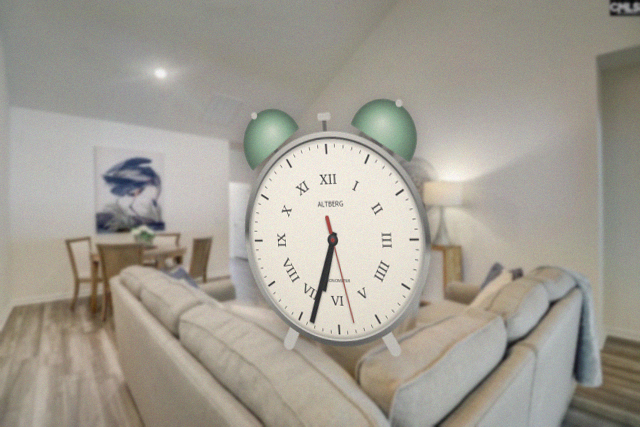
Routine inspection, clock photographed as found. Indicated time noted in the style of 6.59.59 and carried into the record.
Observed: 6.33.28
